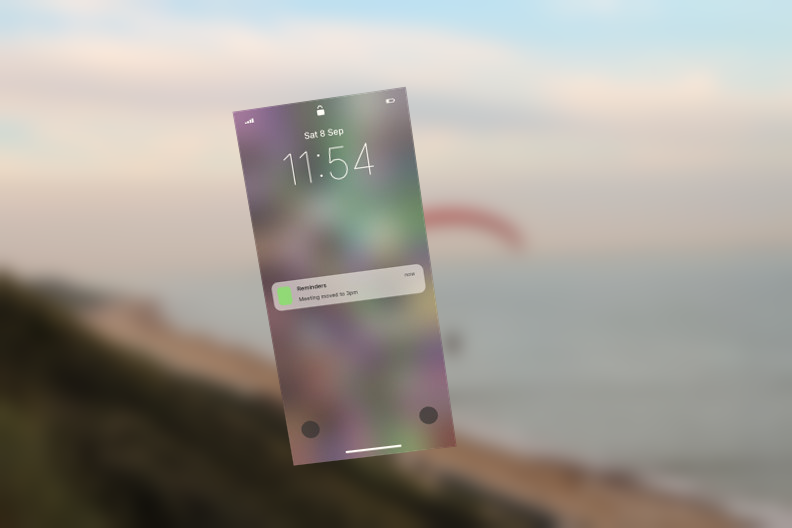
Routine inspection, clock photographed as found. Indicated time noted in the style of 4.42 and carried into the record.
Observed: 11.54
